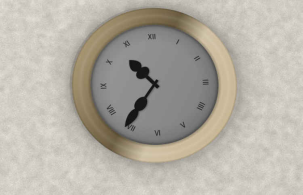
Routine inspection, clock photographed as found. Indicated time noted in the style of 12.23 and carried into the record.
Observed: 10.36
